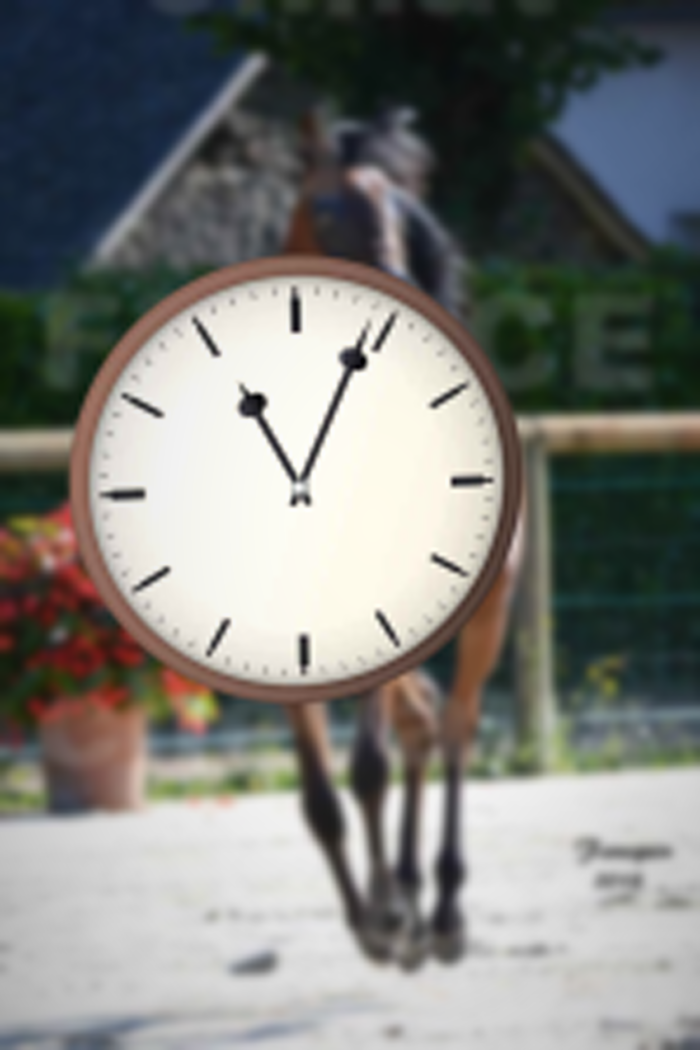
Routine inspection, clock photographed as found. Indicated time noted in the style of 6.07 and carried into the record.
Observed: 11.04
